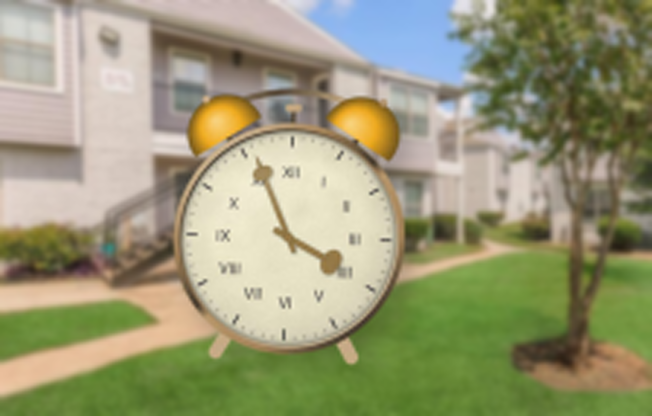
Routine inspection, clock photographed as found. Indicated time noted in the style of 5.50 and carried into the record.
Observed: 3.56
